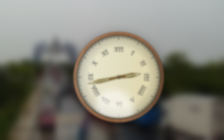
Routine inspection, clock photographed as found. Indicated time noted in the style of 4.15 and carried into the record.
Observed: 2.43
